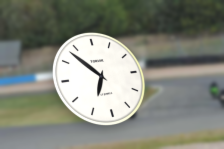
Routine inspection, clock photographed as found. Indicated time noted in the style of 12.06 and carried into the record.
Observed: 6.53
